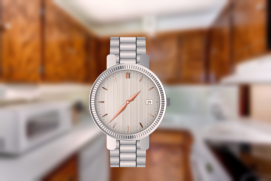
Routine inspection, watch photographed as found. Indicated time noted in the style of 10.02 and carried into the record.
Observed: 1.37
